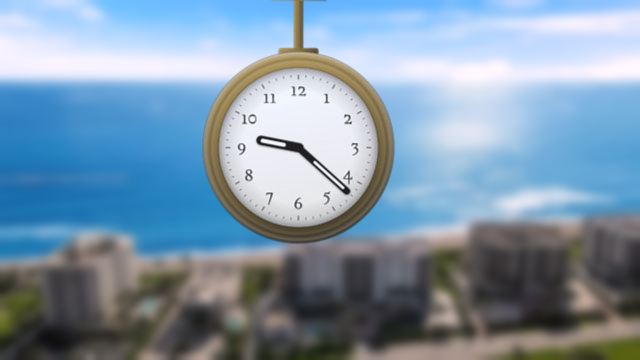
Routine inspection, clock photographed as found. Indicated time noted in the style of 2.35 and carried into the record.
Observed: 9.22
